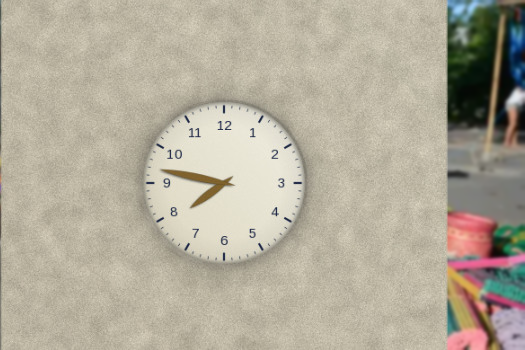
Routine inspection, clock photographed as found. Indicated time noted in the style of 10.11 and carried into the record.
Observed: 7.47
